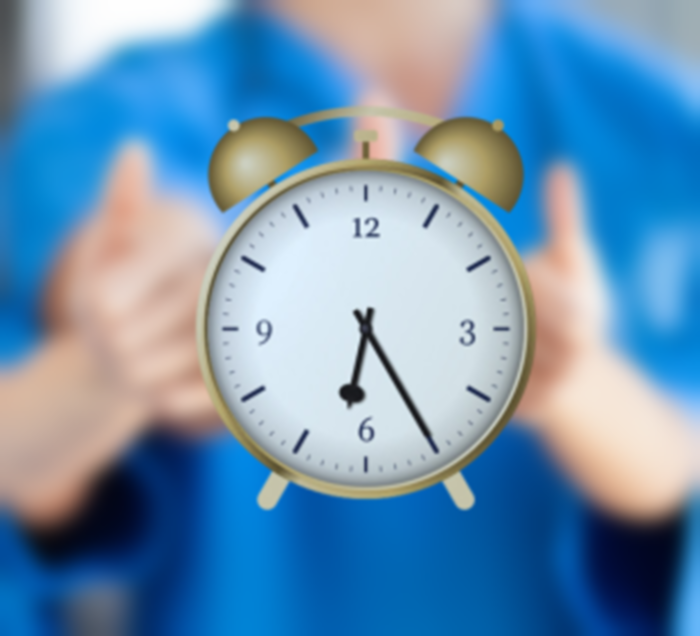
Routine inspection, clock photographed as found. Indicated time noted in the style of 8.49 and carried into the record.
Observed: 6.25
